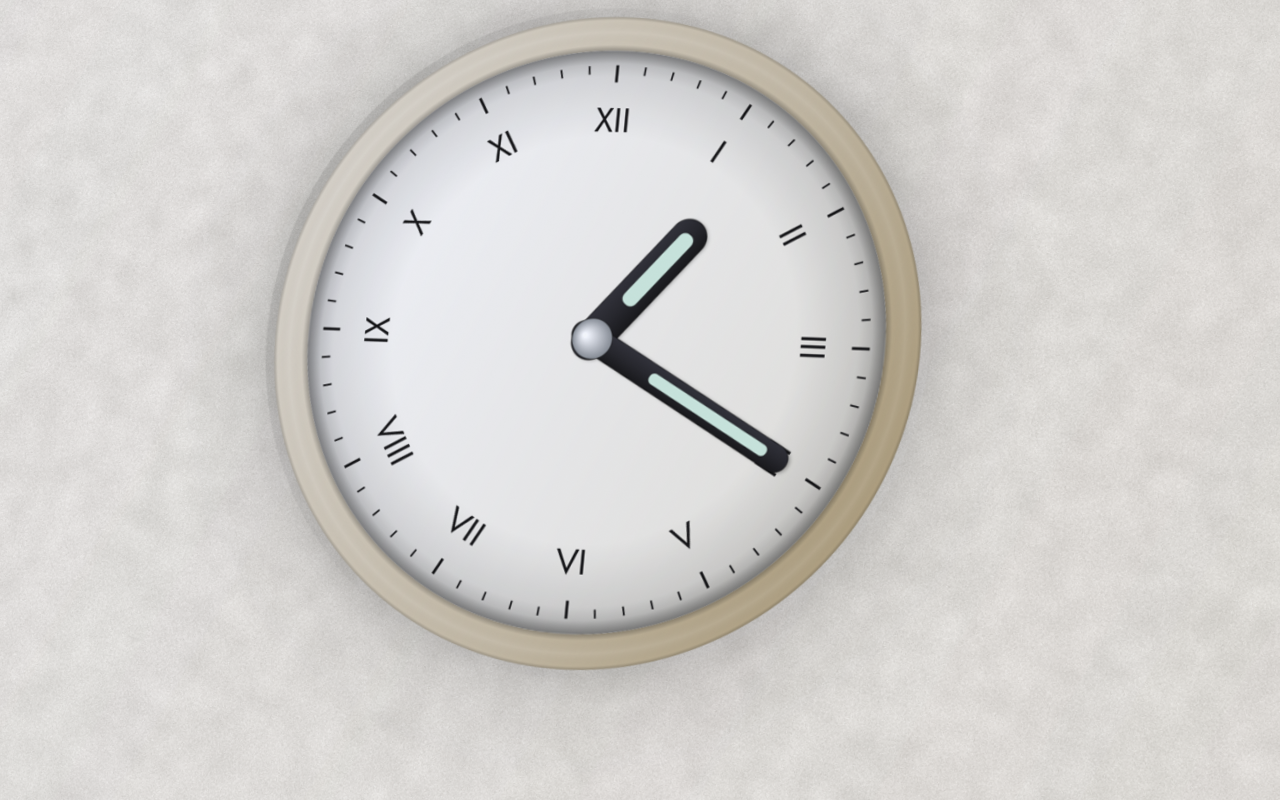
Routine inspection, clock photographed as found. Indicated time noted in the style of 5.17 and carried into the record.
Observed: 1.20
